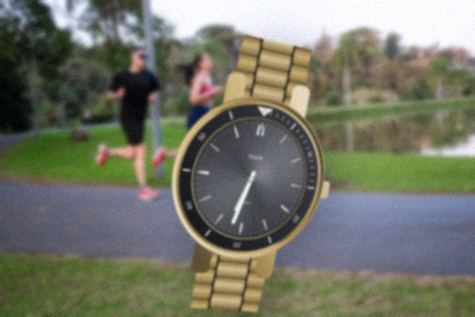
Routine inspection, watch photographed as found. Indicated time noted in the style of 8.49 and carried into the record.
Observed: 6.32
